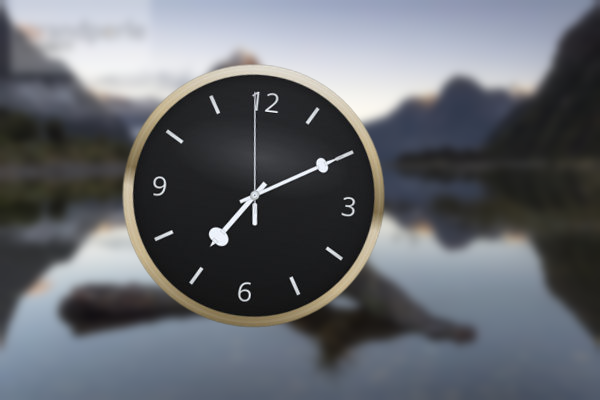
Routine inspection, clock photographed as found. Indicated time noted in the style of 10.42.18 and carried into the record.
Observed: 7.09.59
